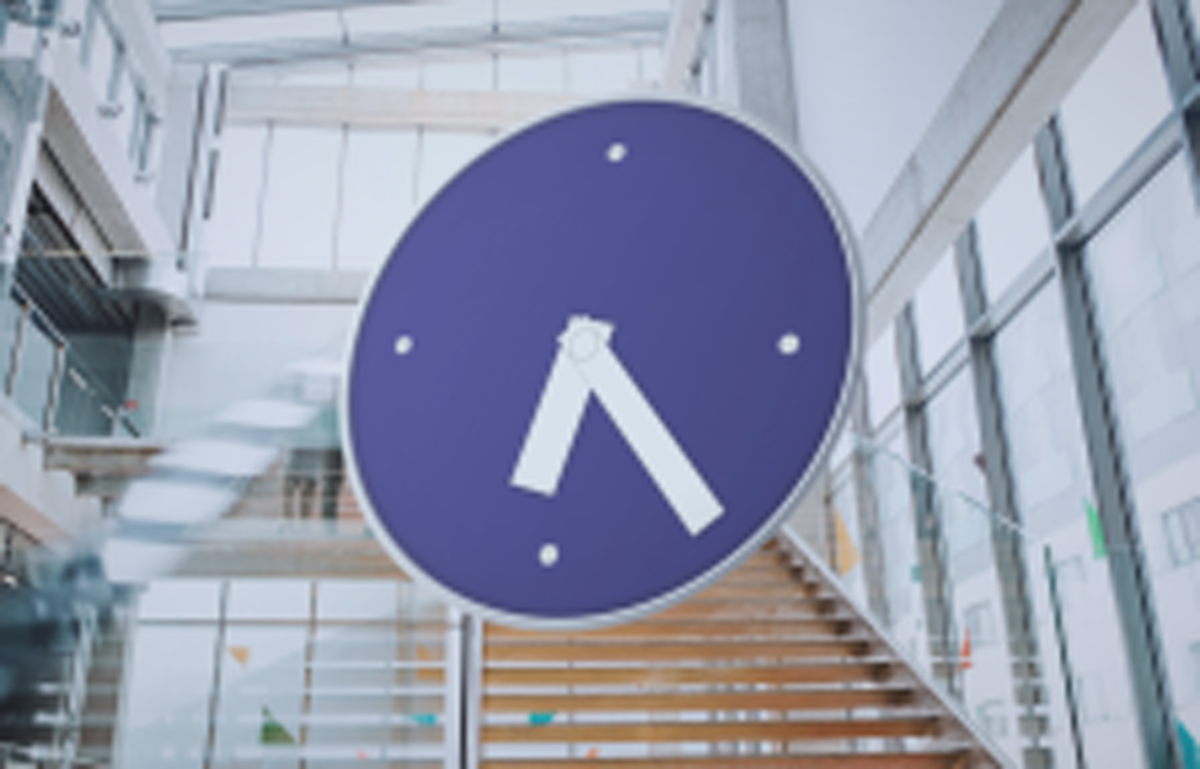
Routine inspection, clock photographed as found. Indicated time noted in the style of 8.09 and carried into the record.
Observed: 6.23
